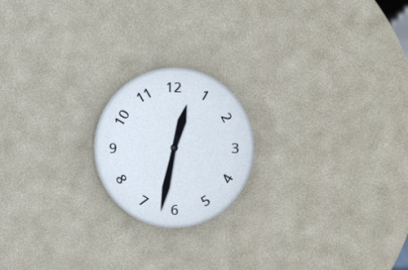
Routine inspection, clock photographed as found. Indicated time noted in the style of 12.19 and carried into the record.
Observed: 12.32
